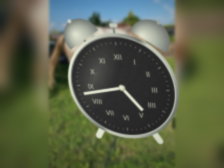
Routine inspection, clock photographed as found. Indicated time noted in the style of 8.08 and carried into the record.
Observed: 4.43
